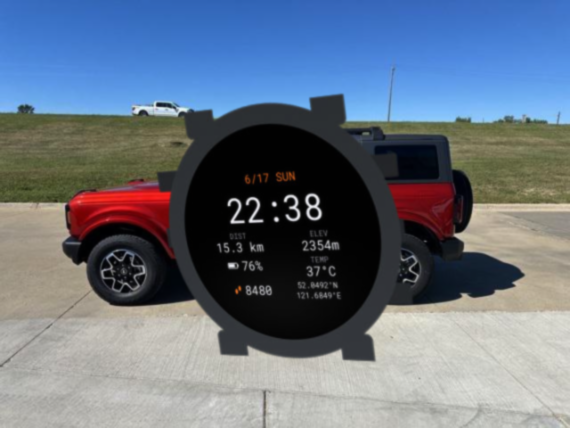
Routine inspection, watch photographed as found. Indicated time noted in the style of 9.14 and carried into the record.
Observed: 22.38
